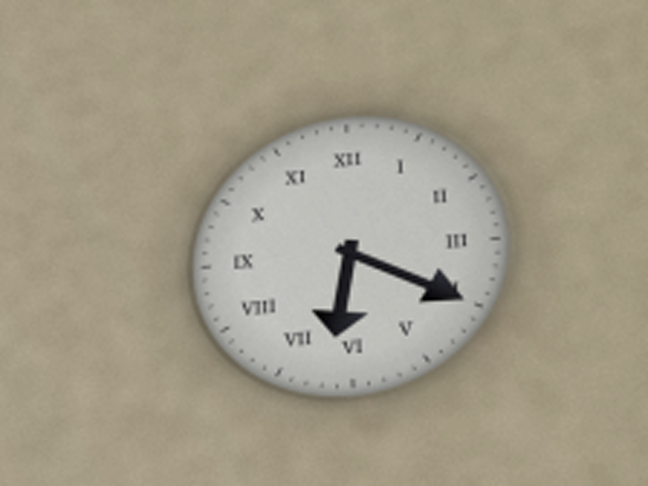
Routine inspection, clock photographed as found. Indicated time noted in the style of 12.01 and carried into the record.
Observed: 6.20
